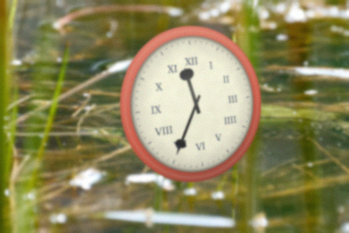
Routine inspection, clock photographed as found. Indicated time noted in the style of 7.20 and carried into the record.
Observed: 11.35
